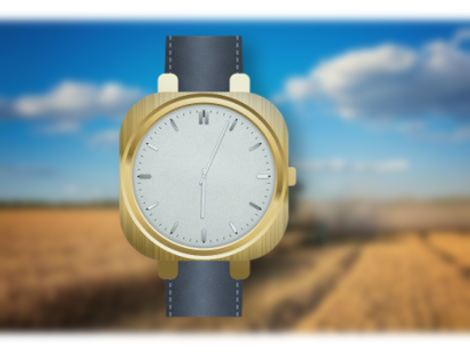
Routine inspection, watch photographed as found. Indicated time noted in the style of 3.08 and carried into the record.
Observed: 6.04
